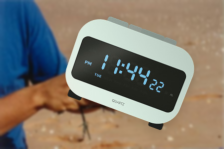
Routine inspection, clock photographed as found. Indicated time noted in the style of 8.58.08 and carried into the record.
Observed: 11.44.22
